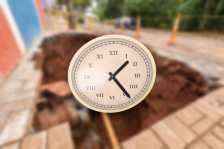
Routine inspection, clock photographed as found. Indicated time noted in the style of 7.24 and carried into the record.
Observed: 1.24
